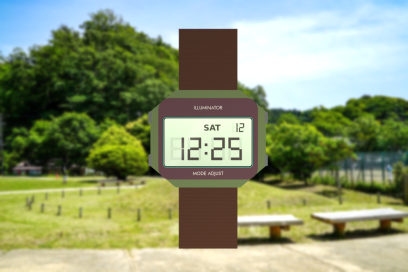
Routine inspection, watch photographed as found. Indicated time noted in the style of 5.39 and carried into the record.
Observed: 12.25
